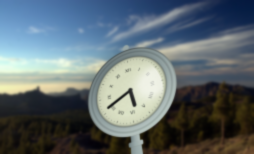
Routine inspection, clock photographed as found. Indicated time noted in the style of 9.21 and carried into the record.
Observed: 5.41
